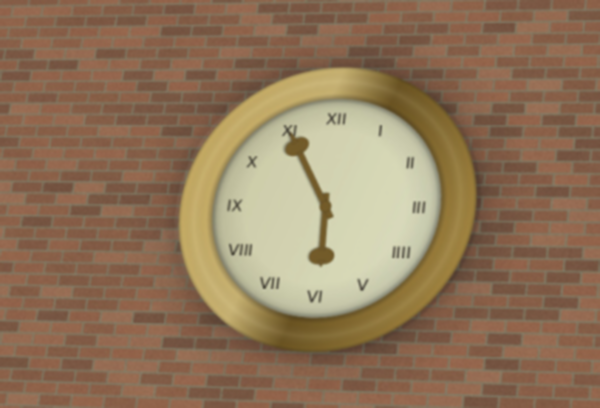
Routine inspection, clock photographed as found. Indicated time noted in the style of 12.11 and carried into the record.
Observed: 5.55
